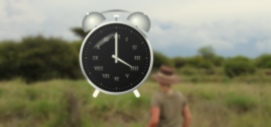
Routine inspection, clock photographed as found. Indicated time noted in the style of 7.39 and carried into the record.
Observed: 4.00
